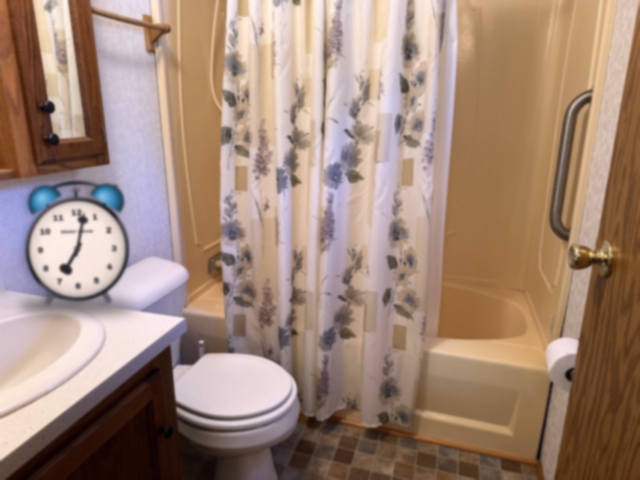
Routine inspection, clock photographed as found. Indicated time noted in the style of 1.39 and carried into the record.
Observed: 7.02
